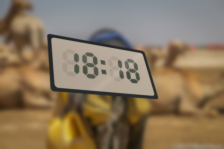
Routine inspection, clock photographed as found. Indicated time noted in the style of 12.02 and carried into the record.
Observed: 18.18
